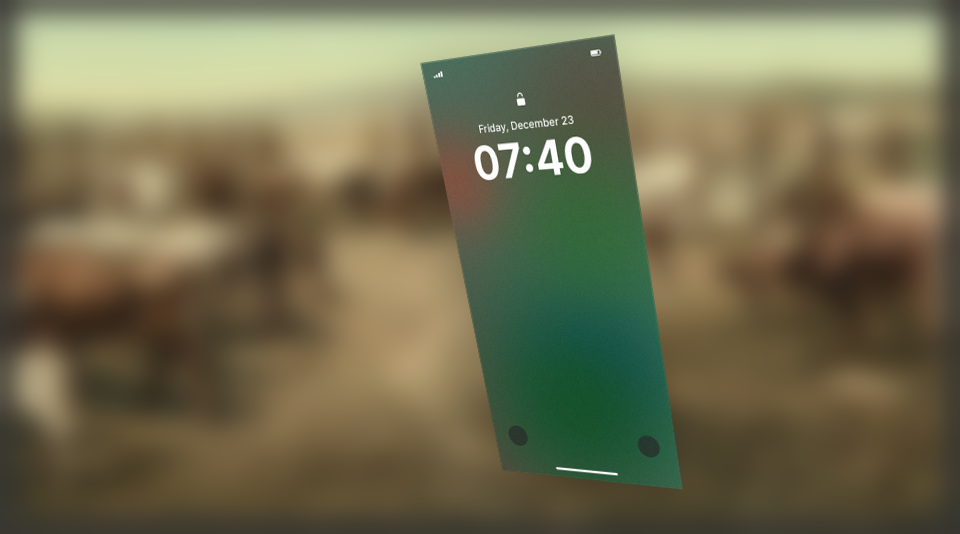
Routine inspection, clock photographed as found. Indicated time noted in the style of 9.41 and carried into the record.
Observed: 7.40
